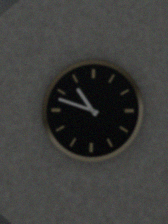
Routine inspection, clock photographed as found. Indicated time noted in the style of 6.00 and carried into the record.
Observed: 10.48
